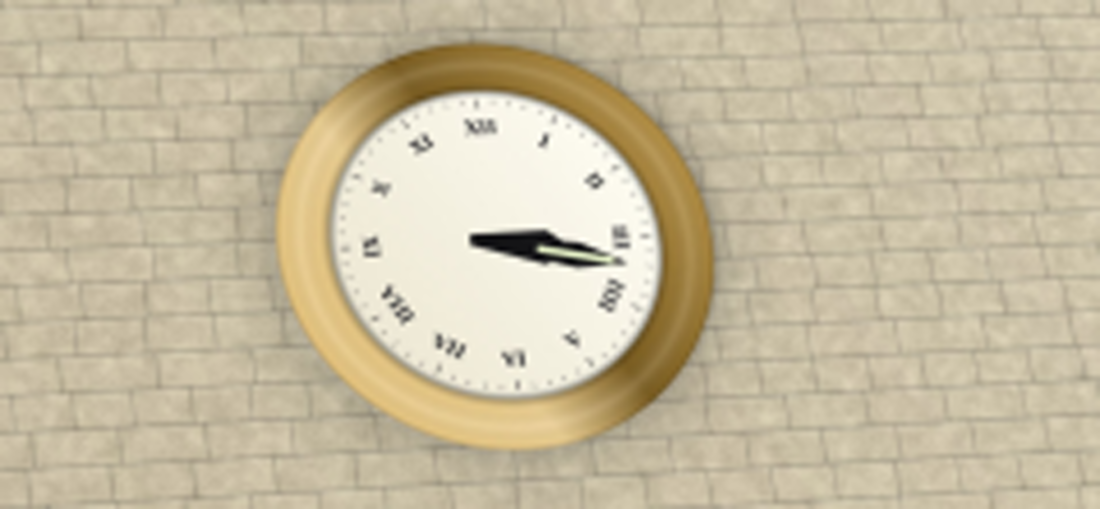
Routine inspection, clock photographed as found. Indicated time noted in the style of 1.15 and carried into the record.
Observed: 3.17
